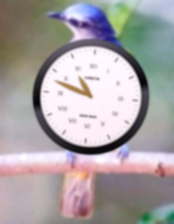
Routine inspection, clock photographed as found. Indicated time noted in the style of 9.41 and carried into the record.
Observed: 10.48
